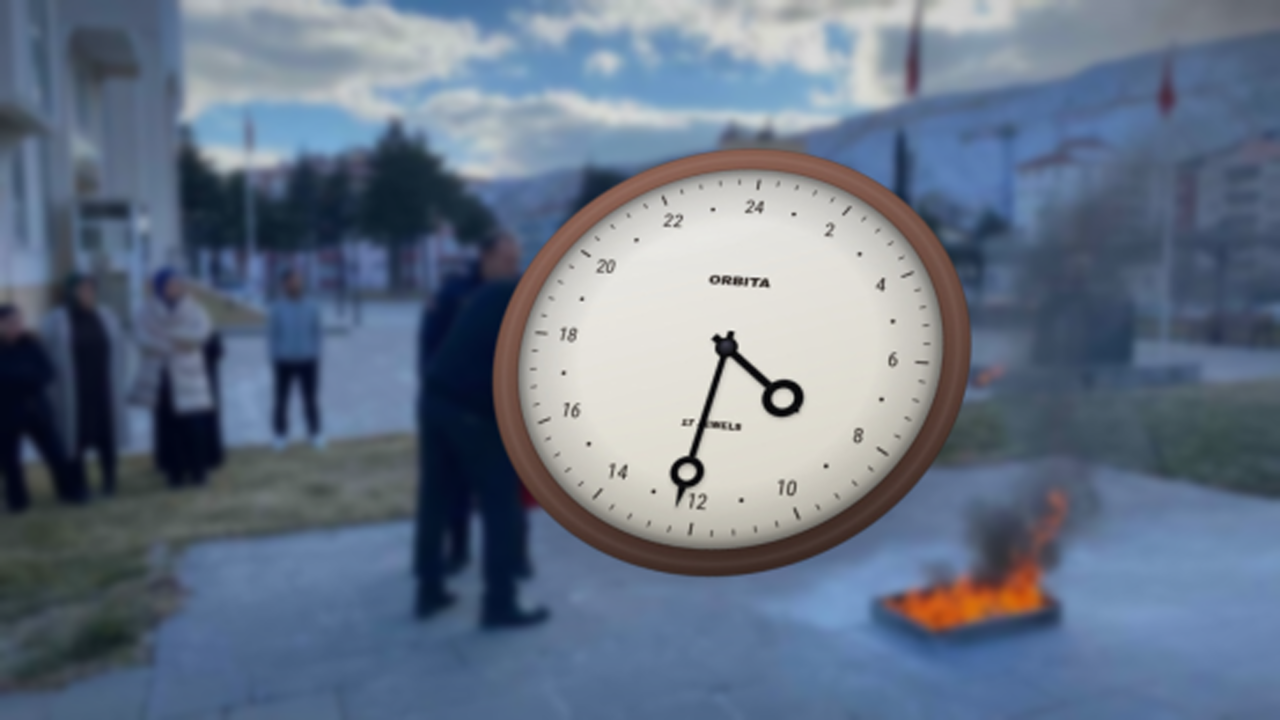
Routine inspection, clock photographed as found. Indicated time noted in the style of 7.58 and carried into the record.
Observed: 8.31
